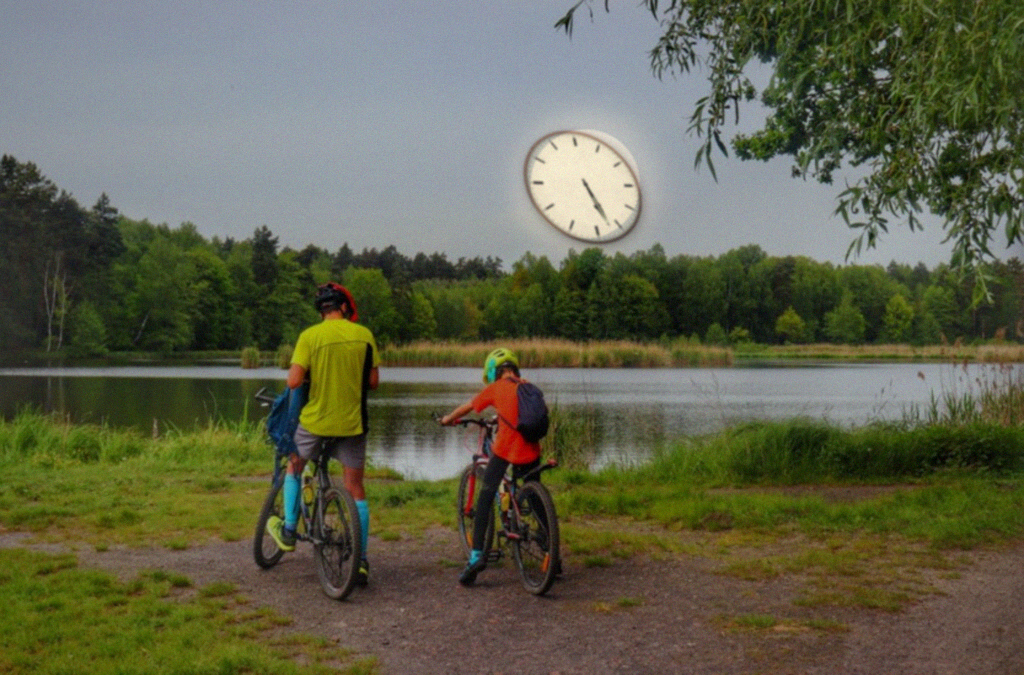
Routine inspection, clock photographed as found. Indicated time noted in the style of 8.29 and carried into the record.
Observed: 5.27
